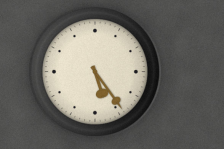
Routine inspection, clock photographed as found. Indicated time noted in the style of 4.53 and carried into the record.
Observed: 5.24
